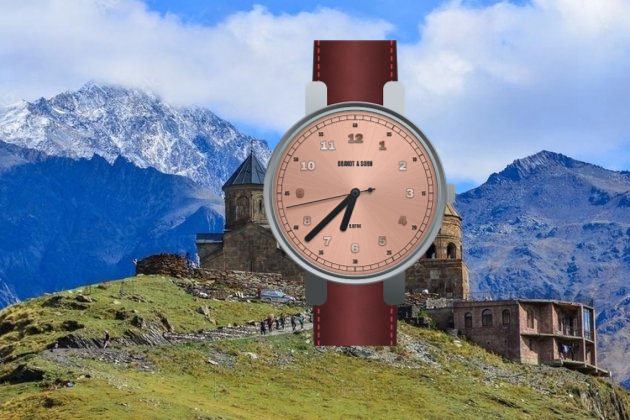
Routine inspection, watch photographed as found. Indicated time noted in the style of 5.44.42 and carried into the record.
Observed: 6.37.43
